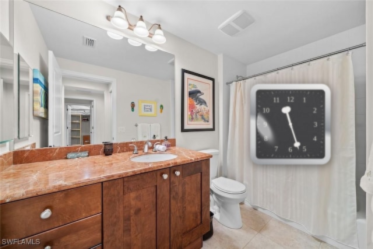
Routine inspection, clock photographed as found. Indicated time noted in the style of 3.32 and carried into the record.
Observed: 11.27
